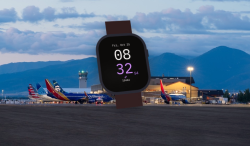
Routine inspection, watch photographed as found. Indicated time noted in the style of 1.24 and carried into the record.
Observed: 8.32
